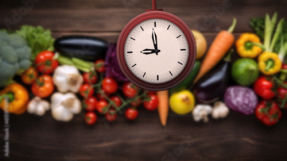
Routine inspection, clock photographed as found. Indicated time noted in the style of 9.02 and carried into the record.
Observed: 8.59
